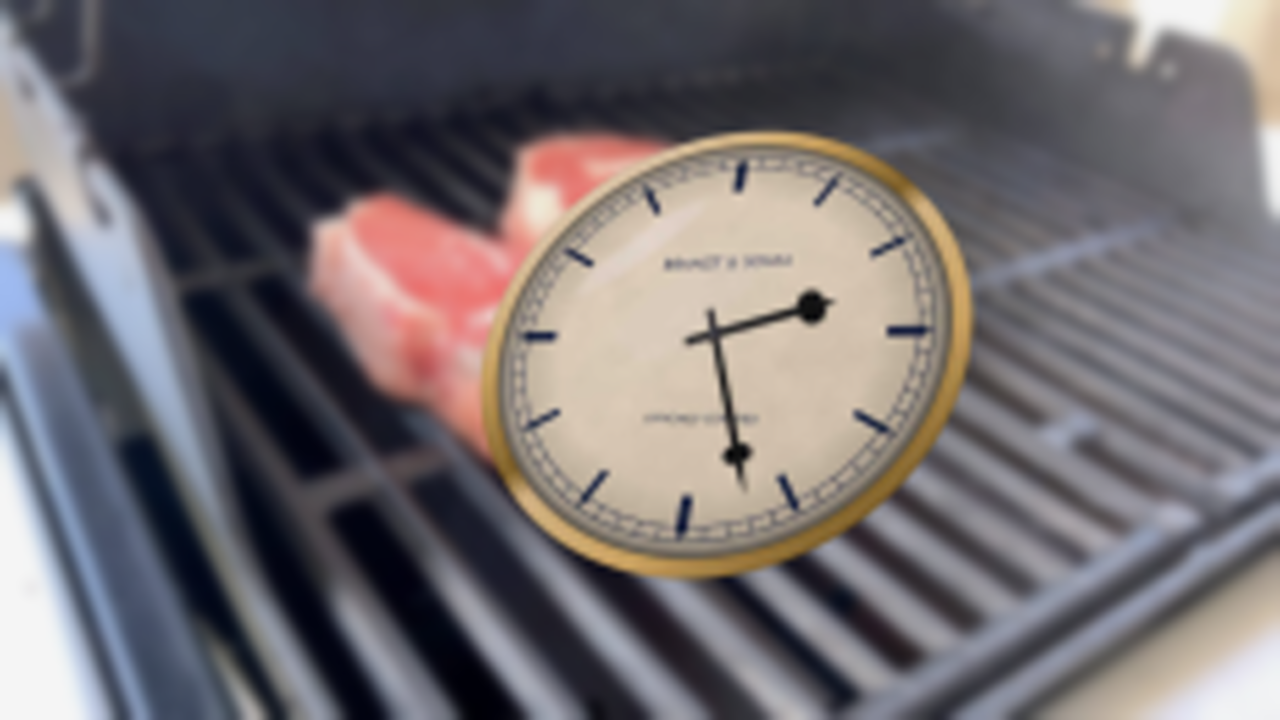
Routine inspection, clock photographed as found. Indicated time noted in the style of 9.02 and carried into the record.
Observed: 2.27
